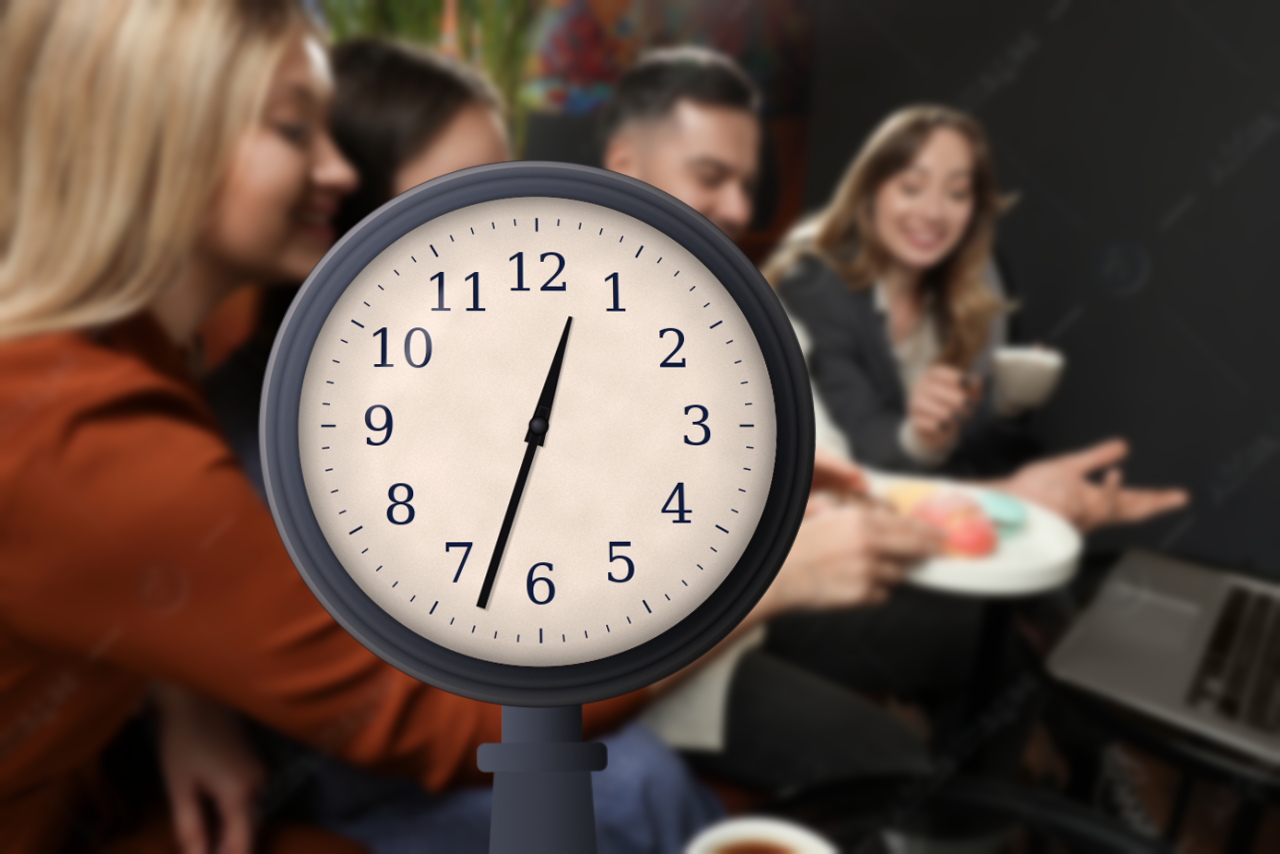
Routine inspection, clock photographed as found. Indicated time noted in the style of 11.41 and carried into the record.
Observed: 12.33
